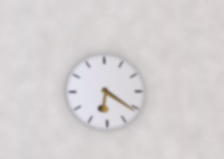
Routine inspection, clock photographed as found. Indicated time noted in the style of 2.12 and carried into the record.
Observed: 6.21
